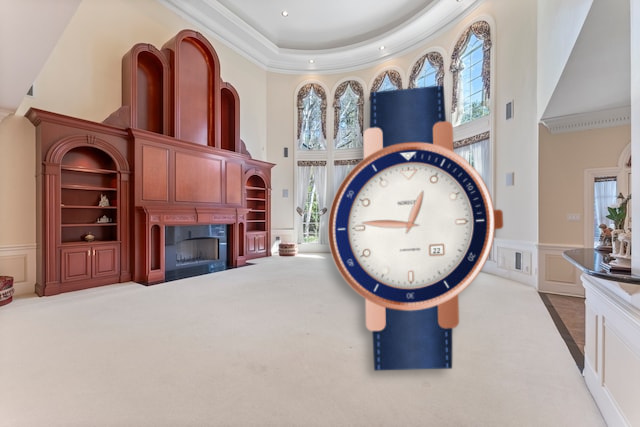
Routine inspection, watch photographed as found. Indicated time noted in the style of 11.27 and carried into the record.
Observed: 12.46
